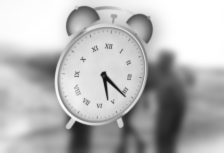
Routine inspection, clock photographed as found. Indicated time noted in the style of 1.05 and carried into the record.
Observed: 5.21
